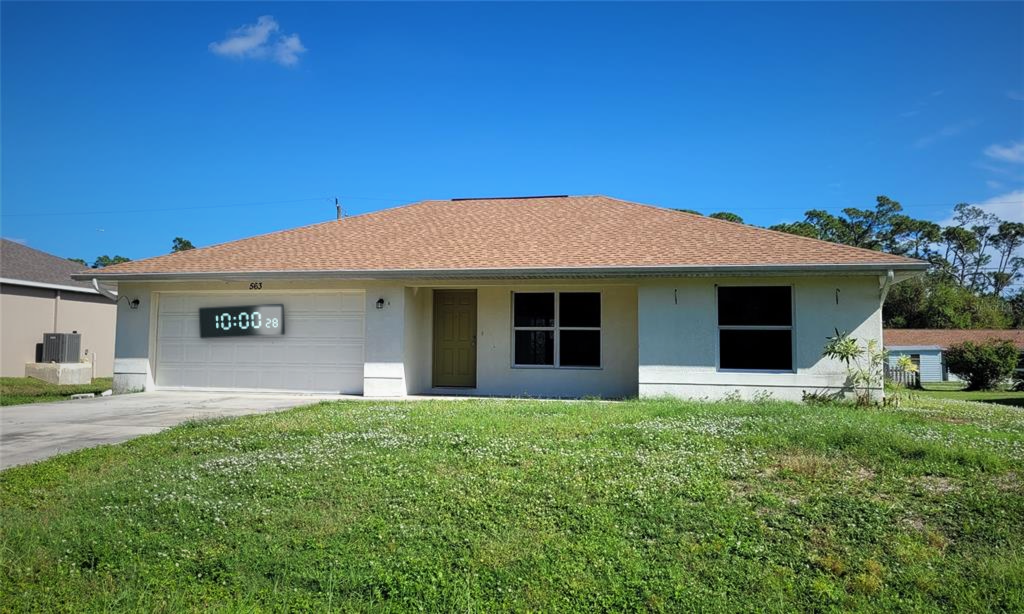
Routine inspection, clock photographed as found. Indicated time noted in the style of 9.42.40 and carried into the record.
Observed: 10.00.28
